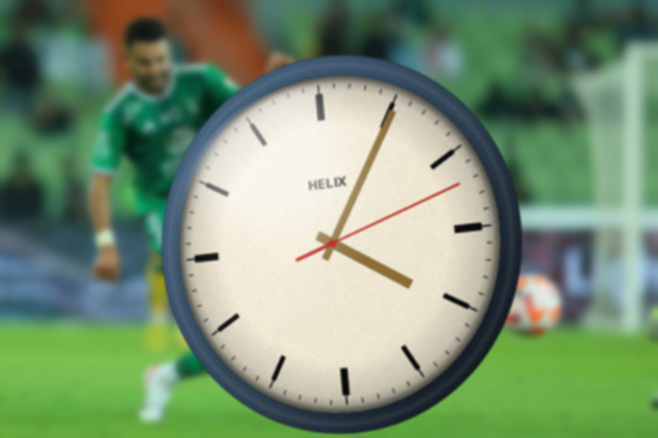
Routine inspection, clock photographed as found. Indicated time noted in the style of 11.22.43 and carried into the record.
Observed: 4.05.12
